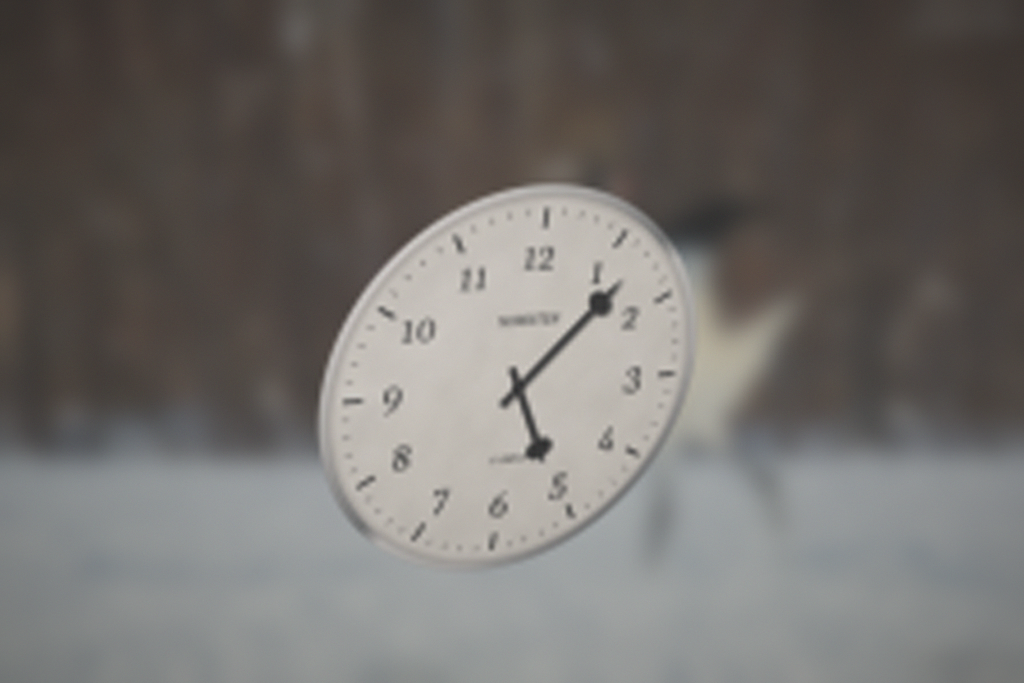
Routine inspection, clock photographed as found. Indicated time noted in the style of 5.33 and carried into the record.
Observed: 5.07
